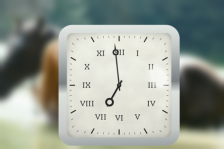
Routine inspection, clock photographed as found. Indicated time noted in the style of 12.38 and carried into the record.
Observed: 6.59
